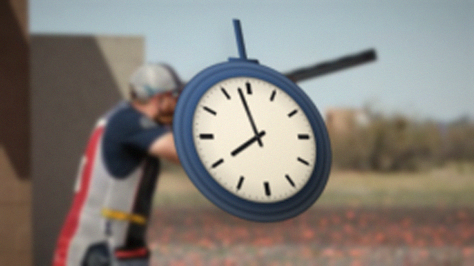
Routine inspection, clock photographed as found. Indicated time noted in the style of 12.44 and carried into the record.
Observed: 7.58
